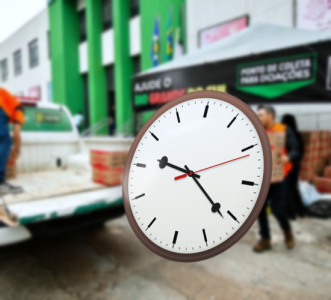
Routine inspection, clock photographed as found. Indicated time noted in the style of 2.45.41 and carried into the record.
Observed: 9.21.11
